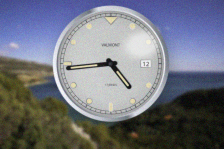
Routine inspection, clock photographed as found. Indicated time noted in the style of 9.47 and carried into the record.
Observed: 4.44
